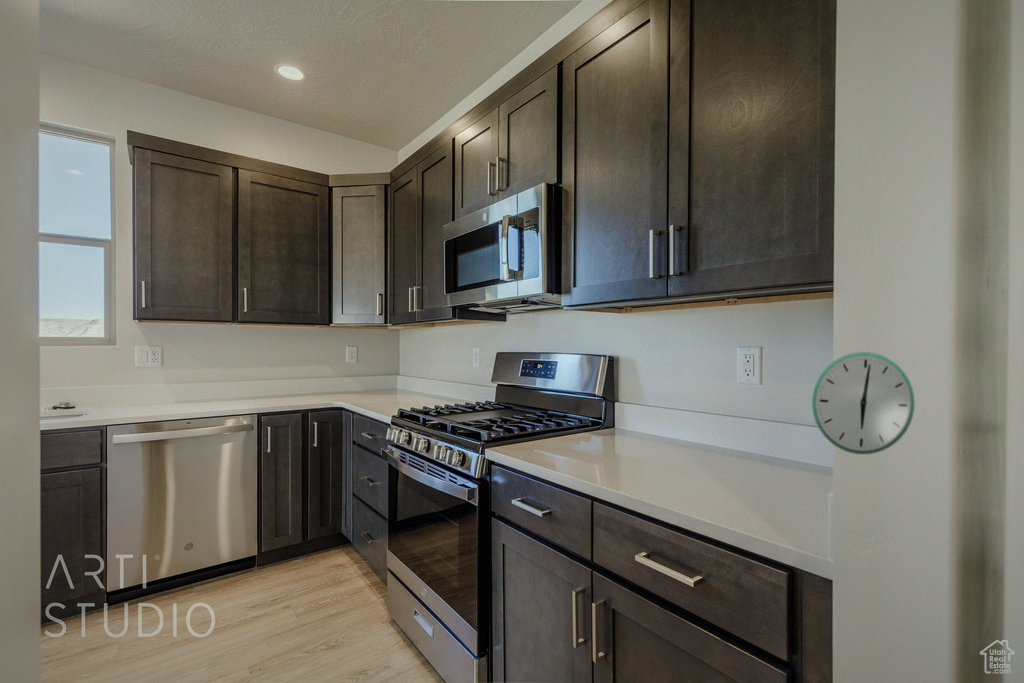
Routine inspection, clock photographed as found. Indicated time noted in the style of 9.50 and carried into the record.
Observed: 6.01
